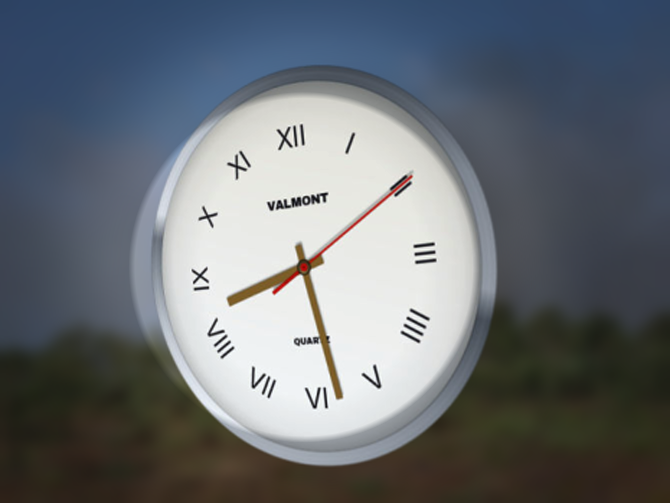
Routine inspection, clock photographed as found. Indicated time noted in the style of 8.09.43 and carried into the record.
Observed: 8.28.10
